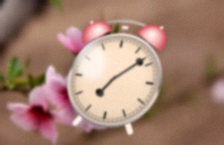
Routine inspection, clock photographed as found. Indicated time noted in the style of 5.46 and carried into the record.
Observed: 7.08
